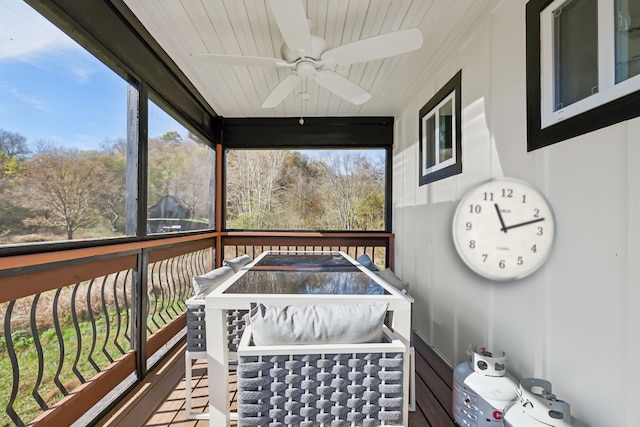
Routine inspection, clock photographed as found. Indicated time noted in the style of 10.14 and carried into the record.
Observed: 11.12
